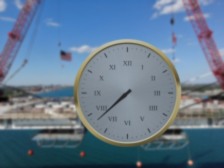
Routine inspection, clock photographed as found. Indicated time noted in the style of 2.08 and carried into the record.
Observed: 7.38
